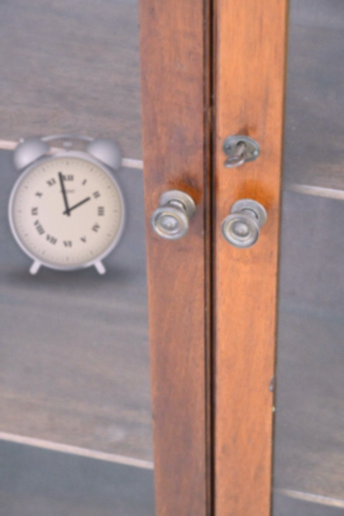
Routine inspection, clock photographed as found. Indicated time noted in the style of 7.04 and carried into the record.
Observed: 1.58
